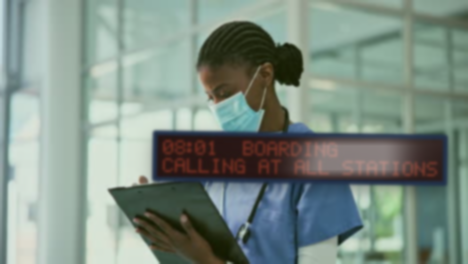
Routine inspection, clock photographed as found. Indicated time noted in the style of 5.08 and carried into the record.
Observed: 8.01
